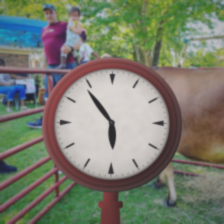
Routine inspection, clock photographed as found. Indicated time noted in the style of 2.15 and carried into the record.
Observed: 5.54
